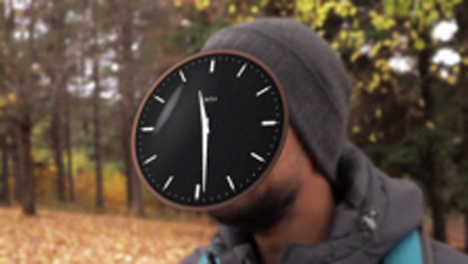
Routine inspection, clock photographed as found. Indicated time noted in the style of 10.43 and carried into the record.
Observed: 11.29
